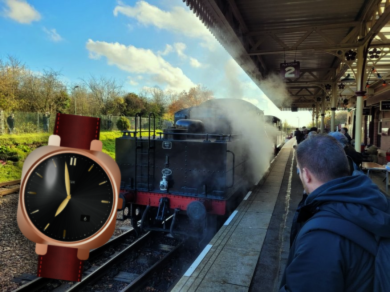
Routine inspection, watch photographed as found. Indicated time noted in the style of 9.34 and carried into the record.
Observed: 6.58
